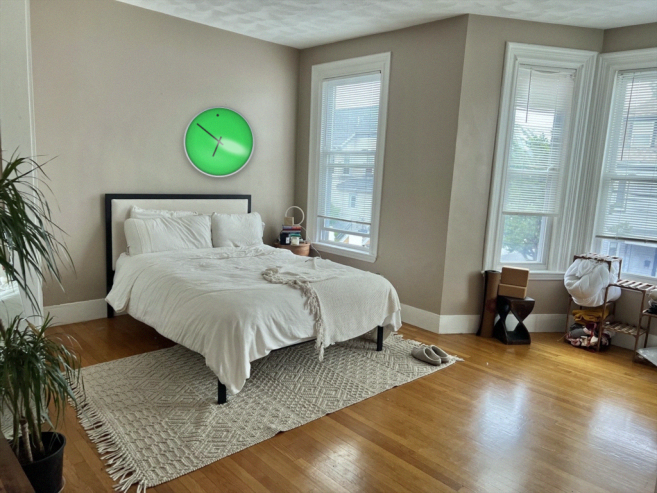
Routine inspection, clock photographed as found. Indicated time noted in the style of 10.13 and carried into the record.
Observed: 6.52
